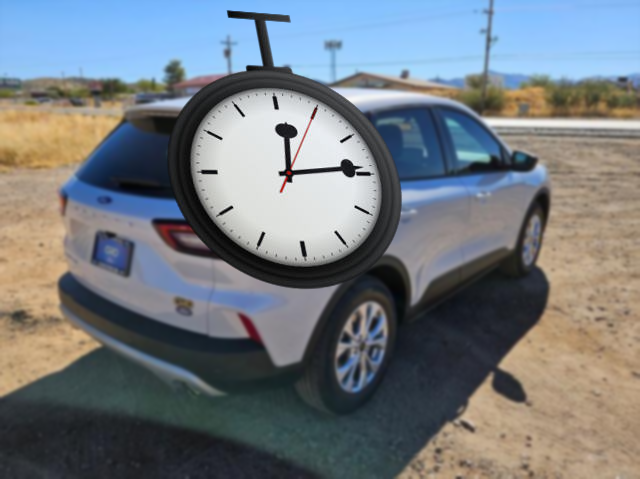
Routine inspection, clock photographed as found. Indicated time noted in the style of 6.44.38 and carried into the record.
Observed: 12.14.05
